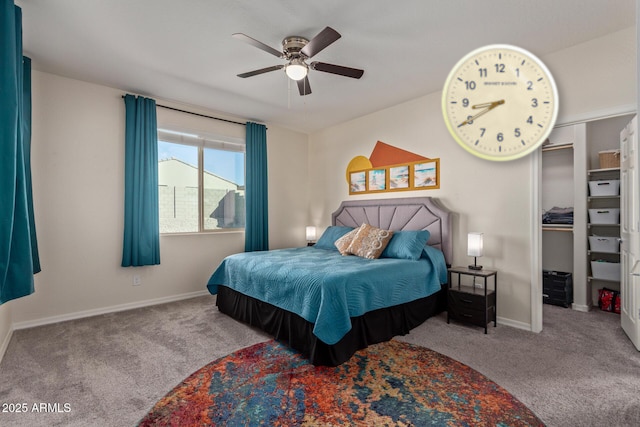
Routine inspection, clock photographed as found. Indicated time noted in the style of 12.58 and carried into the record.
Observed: 8.40
